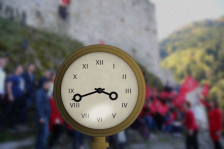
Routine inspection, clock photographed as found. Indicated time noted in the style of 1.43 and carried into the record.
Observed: 3.42
